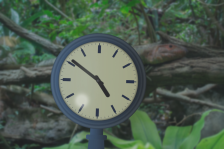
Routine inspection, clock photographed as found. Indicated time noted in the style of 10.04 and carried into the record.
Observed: 4.51
